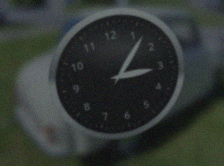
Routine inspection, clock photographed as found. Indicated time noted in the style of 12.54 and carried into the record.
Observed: 3.07
